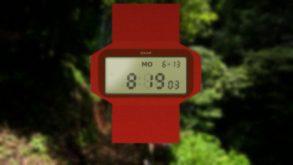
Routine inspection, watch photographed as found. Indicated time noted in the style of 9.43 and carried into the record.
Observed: 8.19
